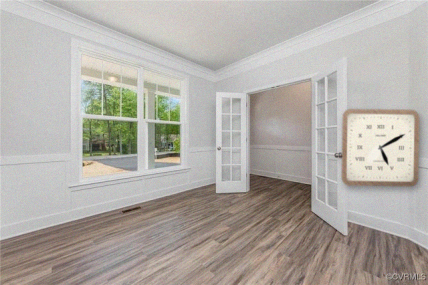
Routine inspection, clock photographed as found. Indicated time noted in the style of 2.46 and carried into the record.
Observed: 5.10
